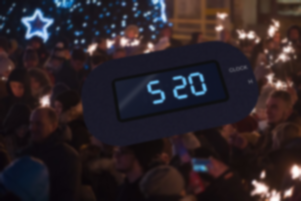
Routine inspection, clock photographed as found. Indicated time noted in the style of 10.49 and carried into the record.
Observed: 5.20
